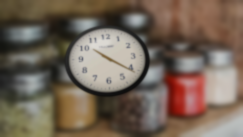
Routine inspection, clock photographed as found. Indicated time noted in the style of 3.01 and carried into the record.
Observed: 10.21
